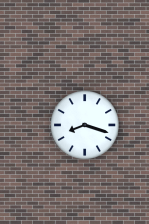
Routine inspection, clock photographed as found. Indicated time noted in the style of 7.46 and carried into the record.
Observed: 8.18
